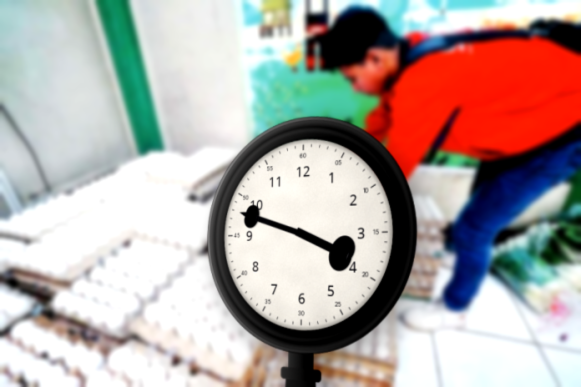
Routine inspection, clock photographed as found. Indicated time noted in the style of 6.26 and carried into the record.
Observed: 3.48
